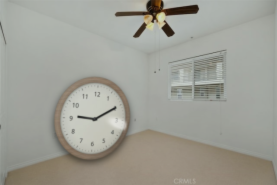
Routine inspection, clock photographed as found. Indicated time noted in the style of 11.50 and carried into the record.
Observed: 9.10
